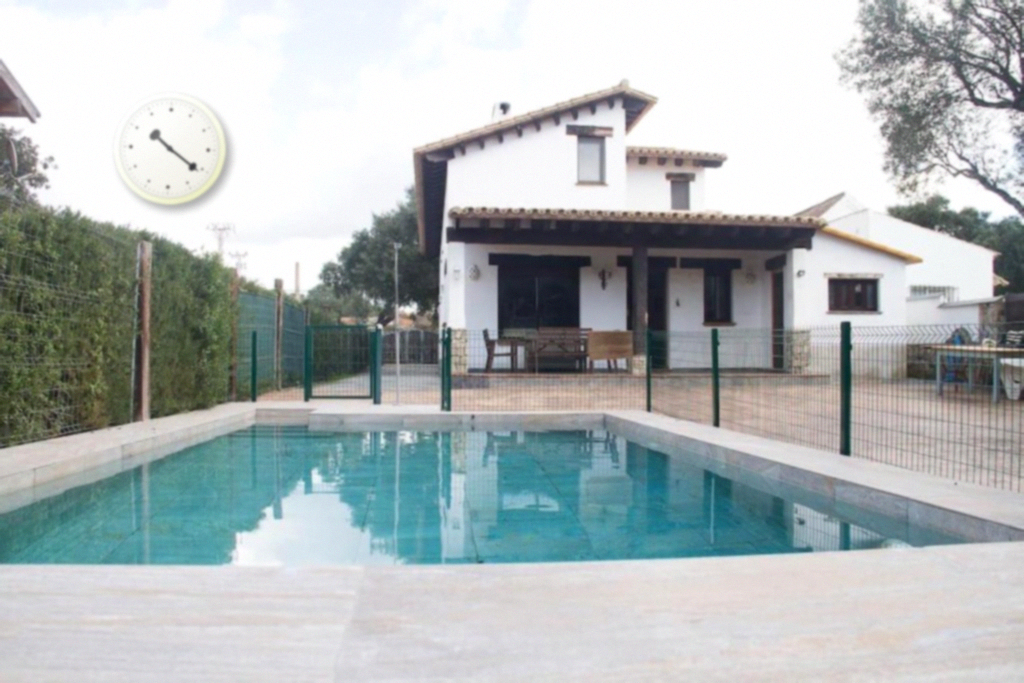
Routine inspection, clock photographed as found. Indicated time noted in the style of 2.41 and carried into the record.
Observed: 10.21
